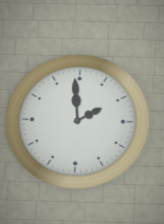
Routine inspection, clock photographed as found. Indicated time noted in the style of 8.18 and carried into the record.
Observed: 1.59
